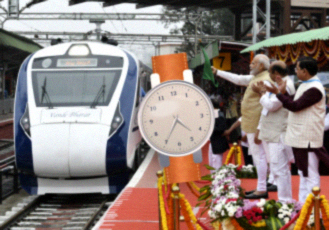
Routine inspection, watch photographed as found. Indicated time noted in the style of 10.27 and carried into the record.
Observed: 4.35
